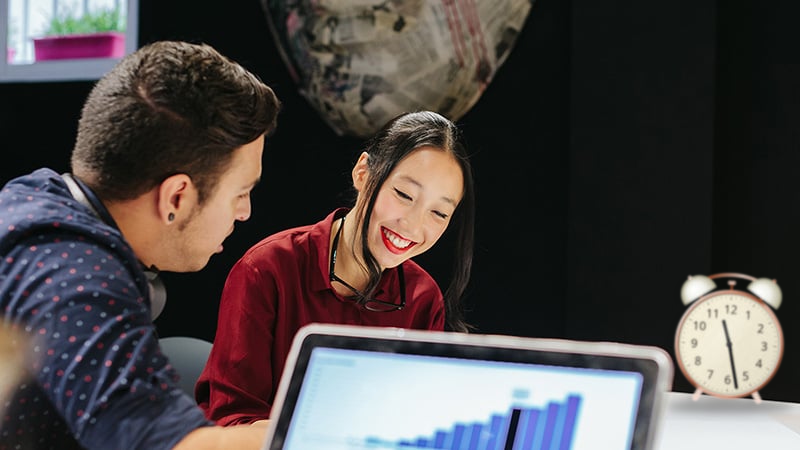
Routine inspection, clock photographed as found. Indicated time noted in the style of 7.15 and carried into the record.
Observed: 11.28
